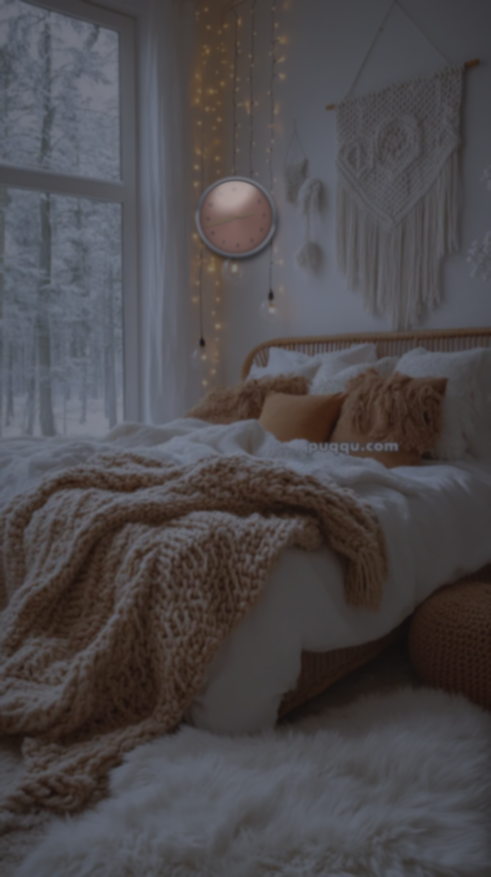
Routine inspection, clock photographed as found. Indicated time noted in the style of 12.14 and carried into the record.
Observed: 2.43
